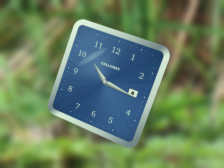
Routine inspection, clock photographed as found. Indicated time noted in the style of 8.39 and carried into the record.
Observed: 10.16
